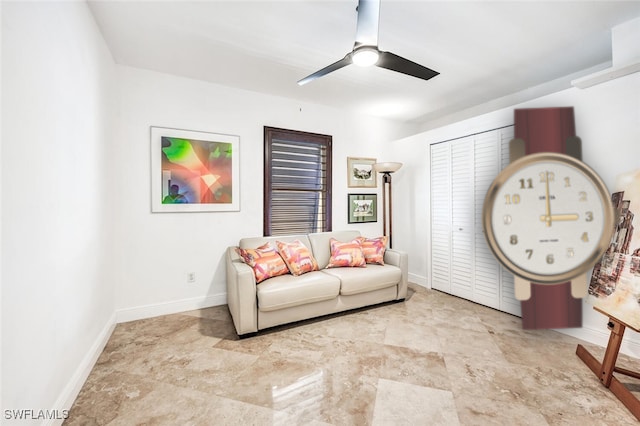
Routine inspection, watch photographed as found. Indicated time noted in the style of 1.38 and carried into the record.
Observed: 3.00
